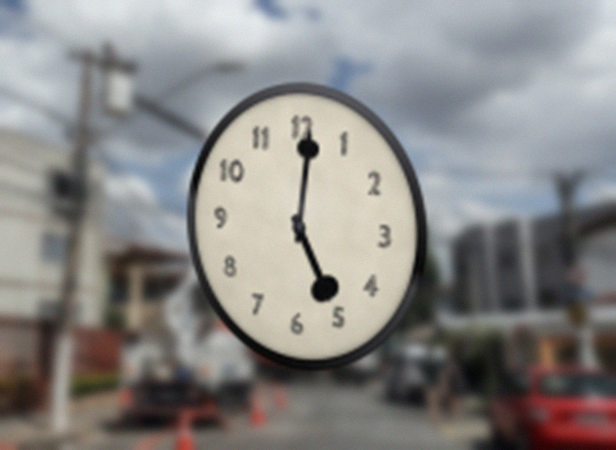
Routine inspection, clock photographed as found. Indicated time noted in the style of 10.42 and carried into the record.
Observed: 5.01
